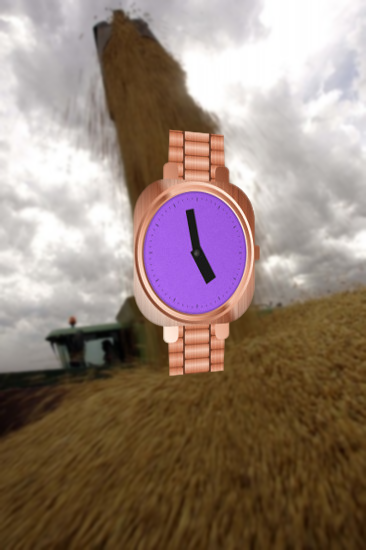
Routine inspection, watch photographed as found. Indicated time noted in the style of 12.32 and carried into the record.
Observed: 4.58
